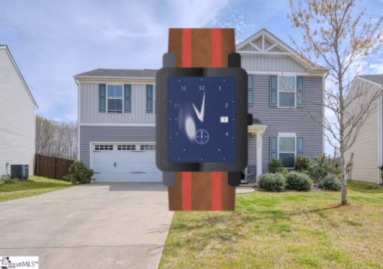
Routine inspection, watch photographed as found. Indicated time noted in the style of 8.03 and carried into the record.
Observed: 11.01
